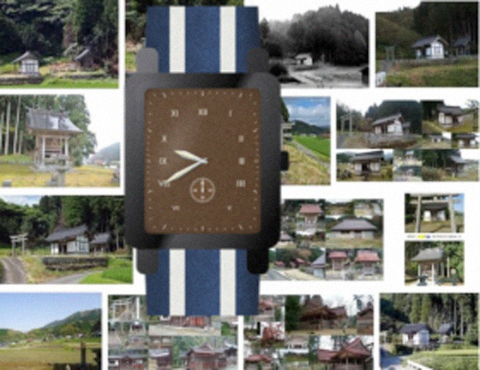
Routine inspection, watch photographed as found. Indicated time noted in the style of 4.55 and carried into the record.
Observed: 9.40
